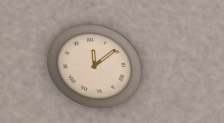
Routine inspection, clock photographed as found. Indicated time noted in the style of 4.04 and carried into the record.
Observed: 12.09
